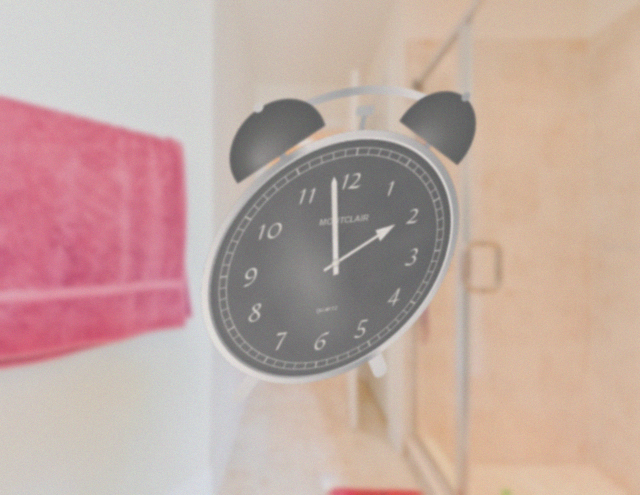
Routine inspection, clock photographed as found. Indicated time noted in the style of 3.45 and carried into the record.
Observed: 1.58
